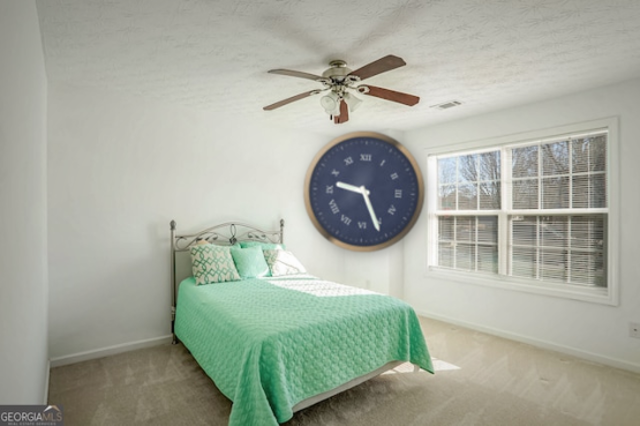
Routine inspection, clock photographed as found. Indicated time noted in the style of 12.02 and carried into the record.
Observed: 9.26
